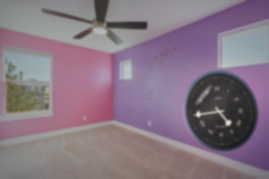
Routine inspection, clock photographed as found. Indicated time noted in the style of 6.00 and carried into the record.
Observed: 4.44
